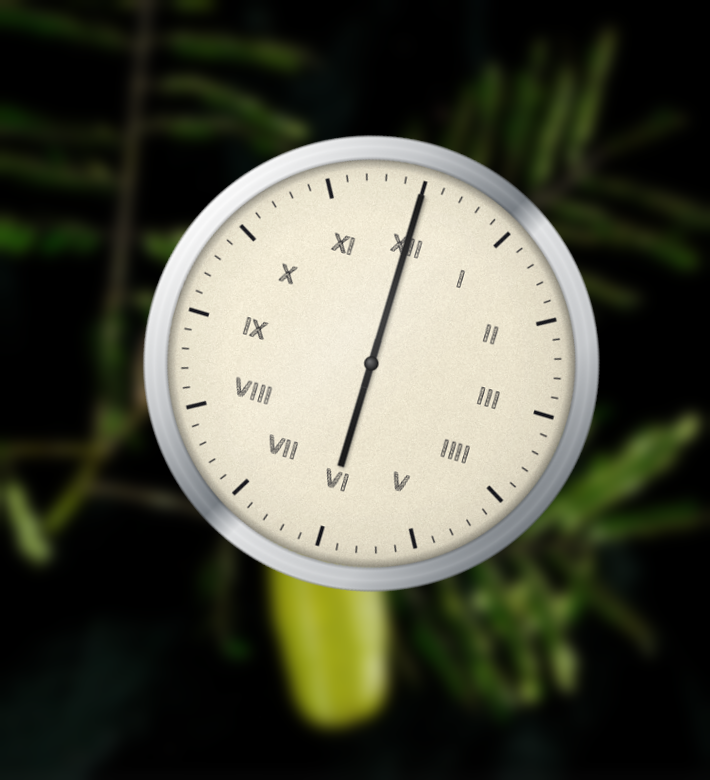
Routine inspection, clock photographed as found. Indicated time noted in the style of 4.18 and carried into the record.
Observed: 6.00
